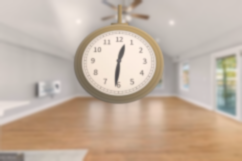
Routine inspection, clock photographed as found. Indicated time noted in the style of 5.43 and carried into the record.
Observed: 12.31
